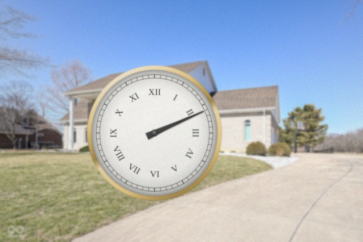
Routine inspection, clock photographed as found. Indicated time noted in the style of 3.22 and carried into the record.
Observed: 2.11
